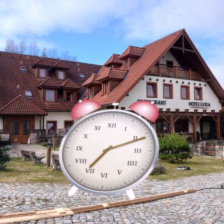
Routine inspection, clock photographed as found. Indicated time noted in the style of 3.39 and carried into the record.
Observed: 7.11
